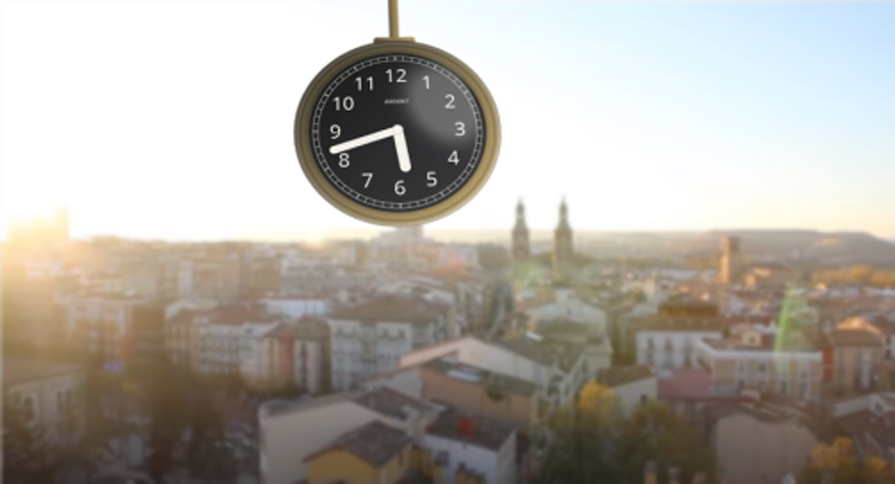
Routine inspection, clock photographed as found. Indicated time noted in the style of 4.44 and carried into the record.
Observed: 5.42
